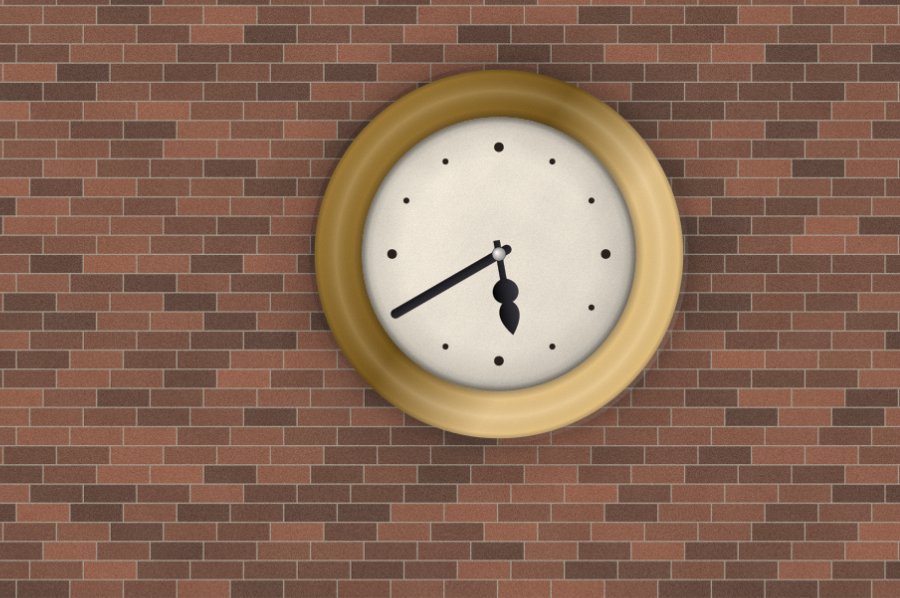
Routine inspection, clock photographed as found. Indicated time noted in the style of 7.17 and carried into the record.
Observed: 5.40
